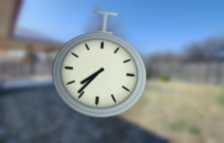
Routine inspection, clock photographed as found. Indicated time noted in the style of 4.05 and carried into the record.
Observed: 7.36
